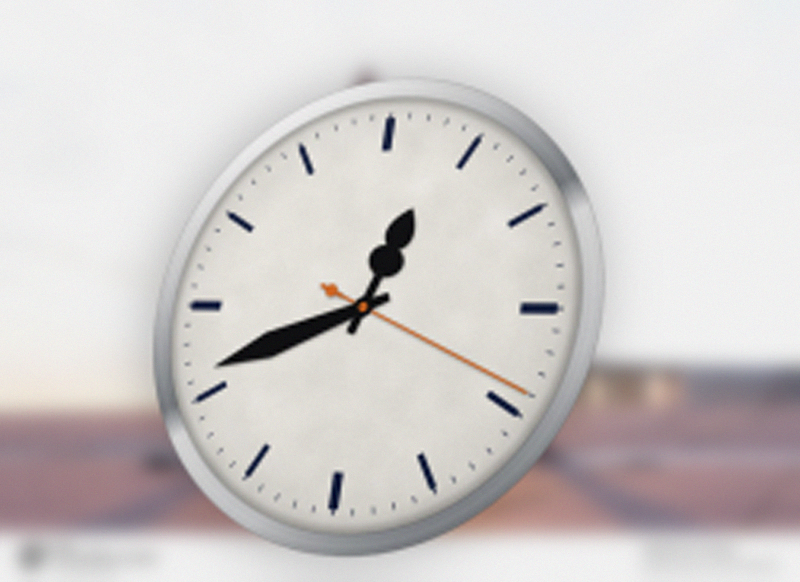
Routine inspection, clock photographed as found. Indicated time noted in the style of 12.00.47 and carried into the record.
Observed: 12.41.19
